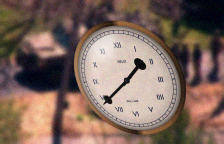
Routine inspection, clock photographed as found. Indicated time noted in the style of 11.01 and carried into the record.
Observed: 1.39
